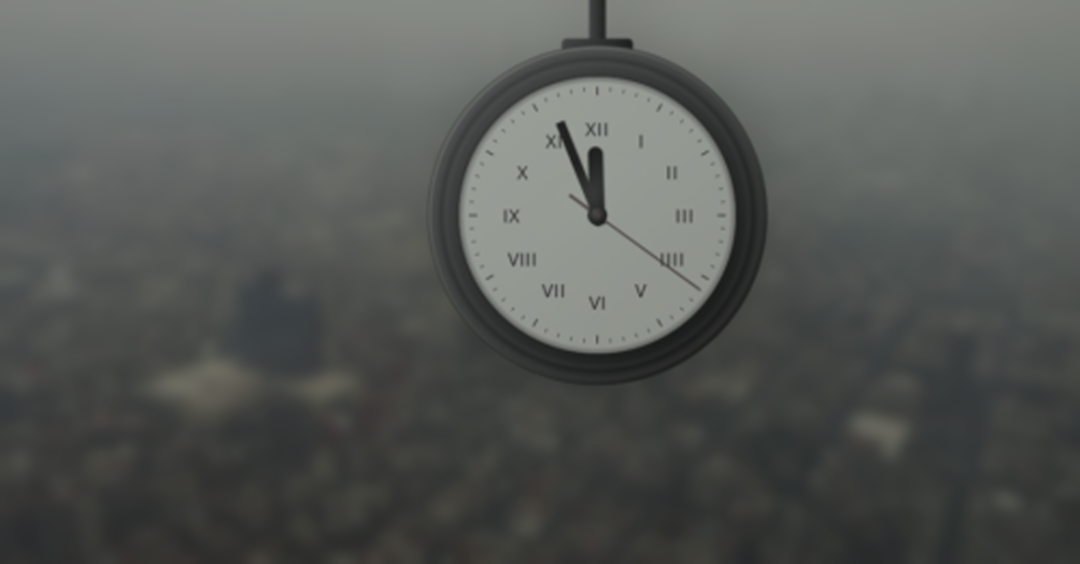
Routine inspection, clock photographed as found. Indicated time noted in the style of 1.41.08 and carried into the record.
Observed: 11.56.21
